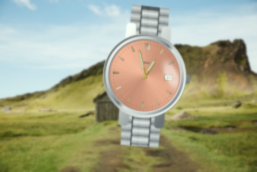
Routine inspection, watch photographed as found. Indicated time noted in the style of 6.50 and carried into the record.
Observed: 12.57
